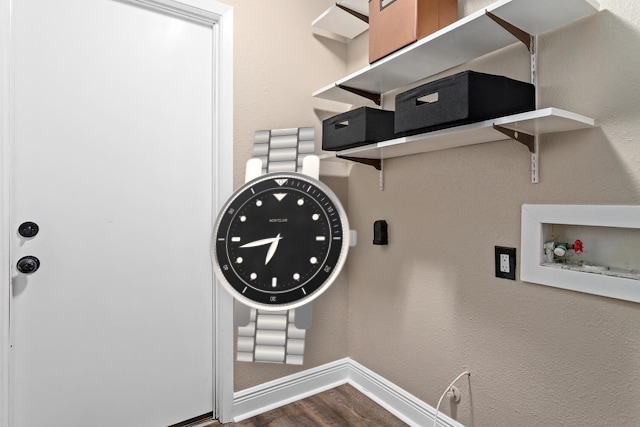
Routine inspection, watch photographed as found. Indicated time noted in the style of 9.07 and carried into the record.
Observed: 6.43
